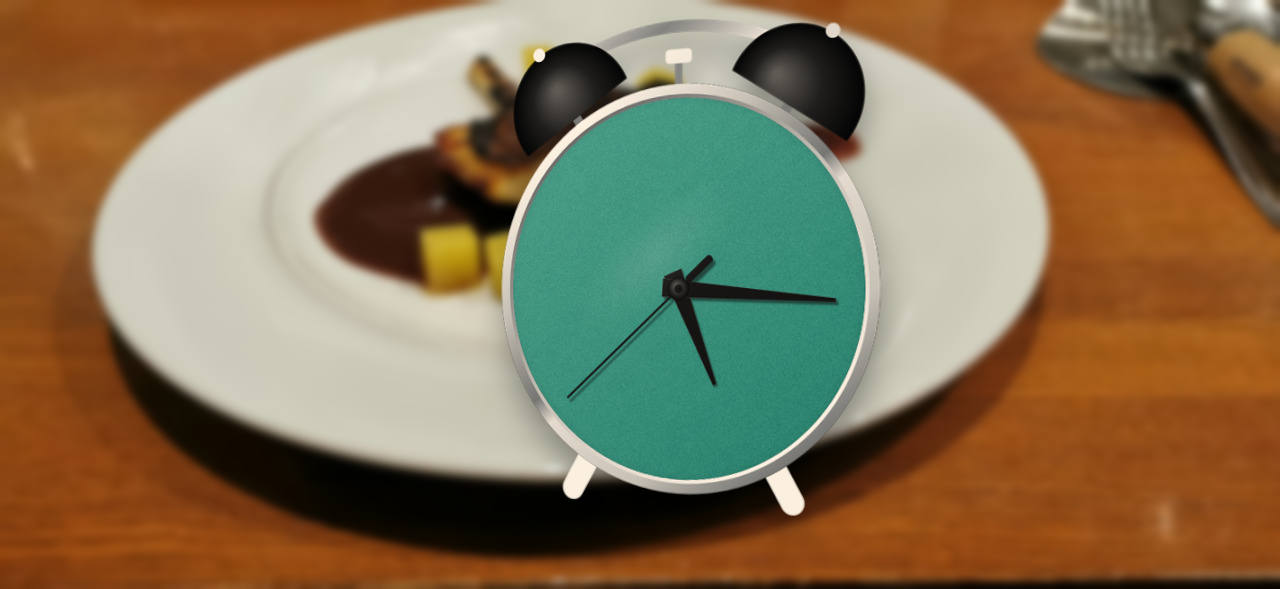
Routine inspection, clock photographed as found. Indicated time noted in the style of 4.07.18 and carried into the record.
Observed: 5.15.38
